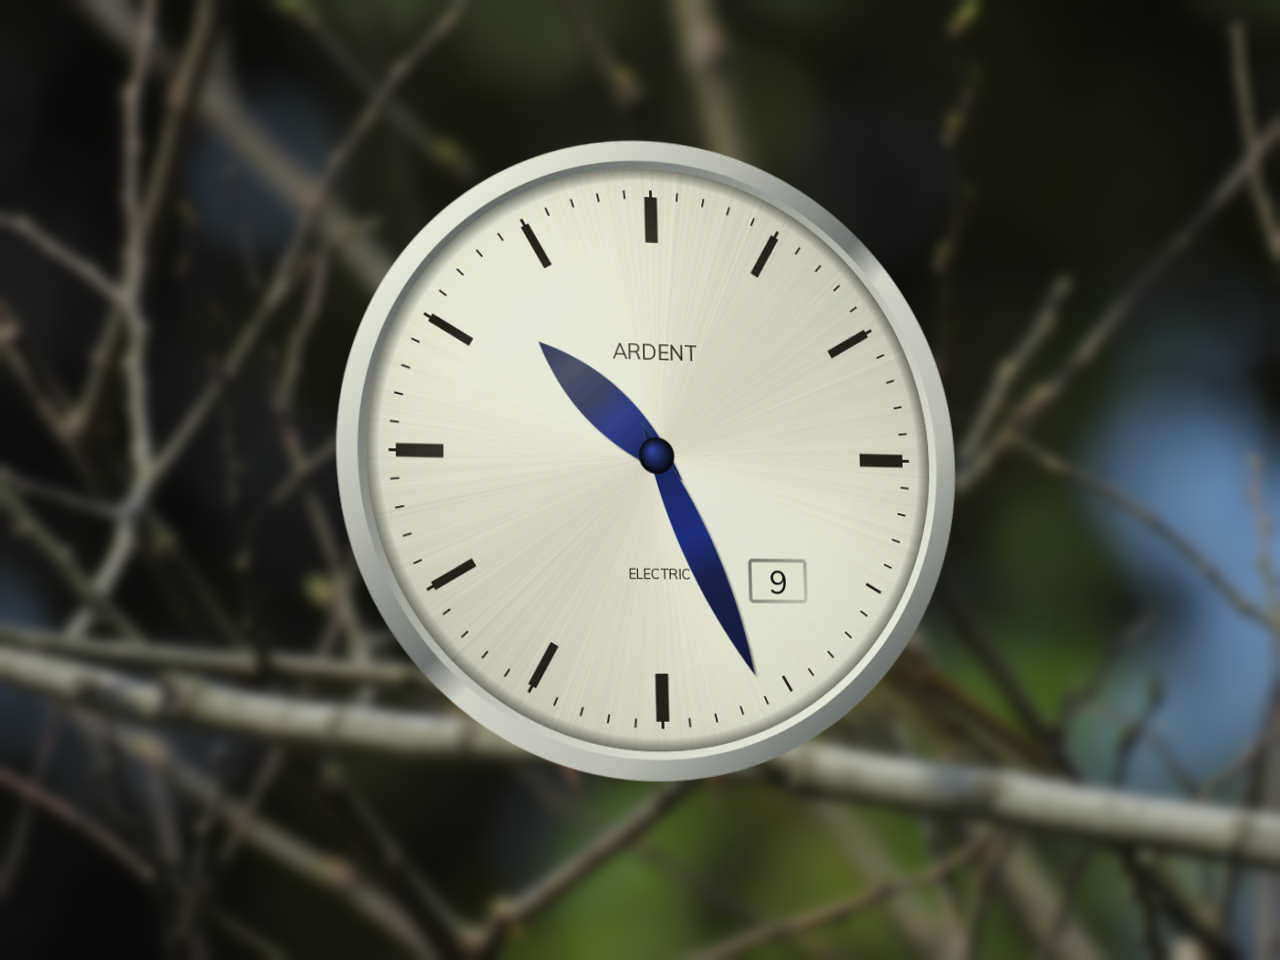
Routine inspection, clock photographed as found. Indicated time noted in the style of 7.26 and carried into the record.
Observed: 10.26
